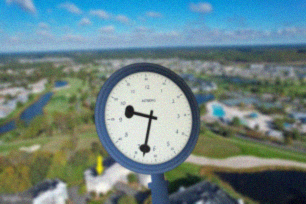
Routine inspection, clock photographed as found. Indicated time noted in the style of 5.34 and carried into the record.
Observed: 9.33
